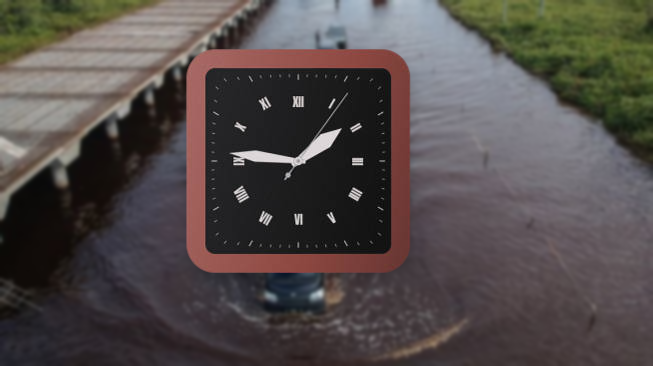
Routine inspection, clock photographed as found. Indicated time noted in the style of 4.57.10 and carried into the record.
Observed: 1.46.06
